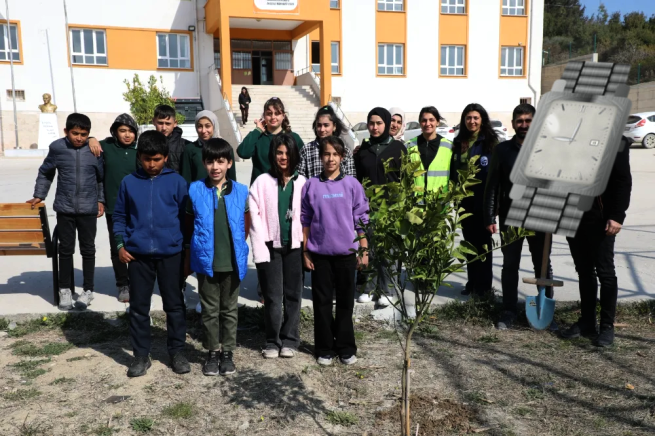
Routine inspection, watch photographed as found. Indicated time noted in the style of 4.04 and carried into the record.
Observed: 9.01
